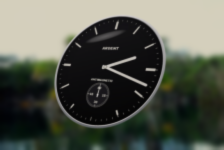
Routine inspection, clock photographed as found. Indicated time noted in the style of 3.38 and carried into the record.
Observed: 2.18
